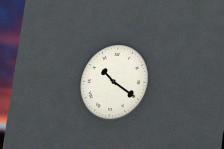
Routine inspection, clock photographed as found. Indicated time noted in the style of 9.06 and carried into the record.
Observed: 10.20
